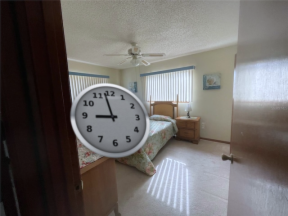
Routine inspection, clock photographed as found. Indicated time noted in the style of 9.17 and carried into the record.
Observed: 8.58
